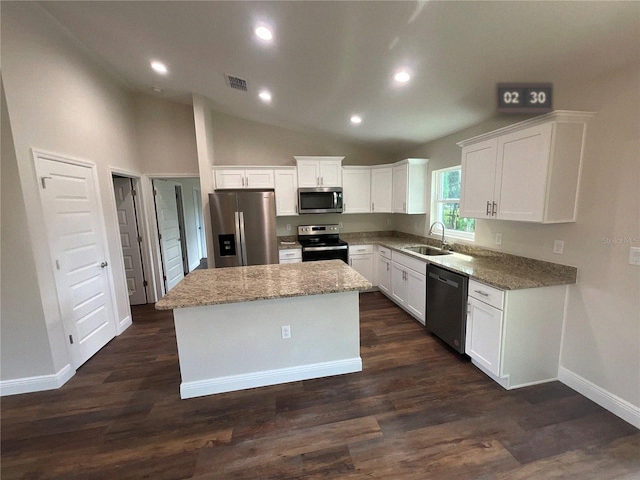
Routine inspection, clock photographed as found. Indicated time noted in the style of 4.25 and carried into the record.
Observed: 2.30
